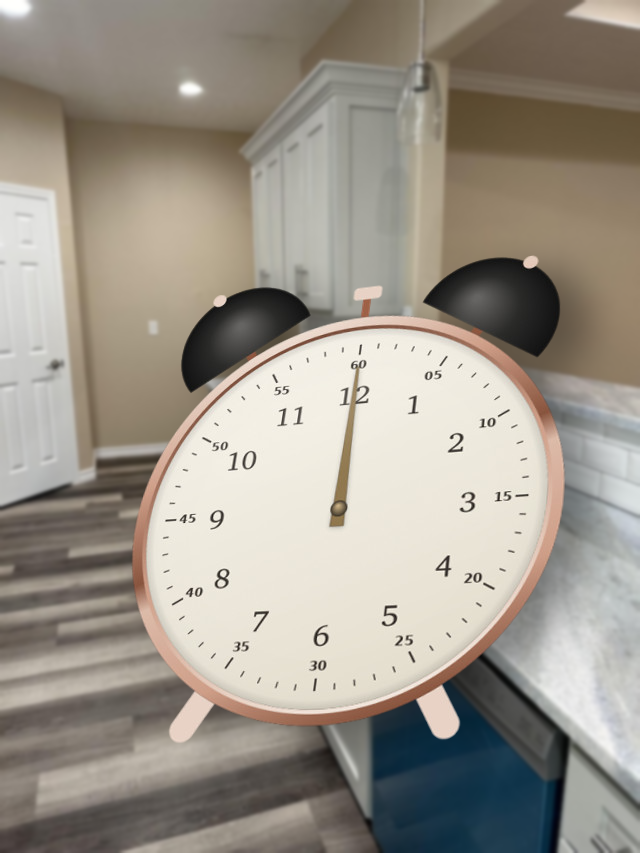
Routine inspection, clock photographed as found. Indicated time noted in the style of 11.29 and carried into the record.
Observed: 12.00
